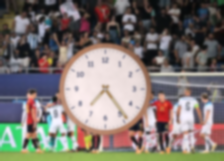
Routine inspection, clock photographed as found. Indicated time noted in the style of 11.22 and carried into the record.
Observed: 7.24
